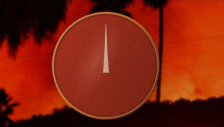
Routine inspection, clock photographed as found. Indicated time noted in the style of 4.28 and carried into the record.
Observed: 12.00
